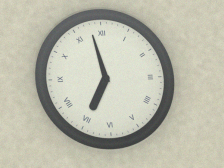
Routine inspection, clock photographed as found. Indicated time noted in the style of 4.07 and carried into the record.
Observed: 6.58
